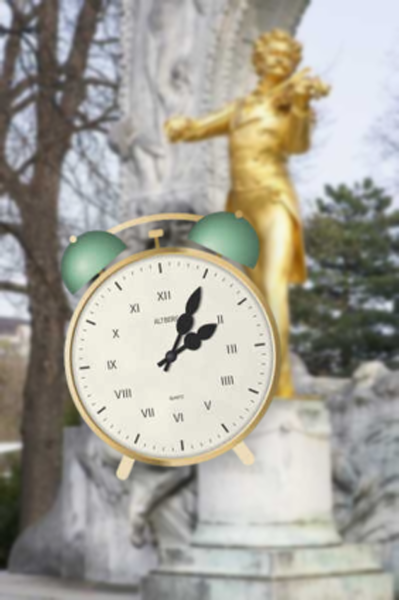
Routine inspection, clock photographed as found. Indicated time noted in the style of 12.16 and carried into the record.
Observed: 2.05
